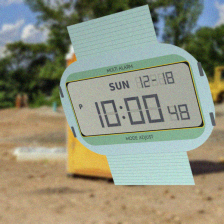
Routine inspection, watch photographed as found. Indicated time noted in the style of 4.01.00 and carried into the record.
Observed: 10.00.48
